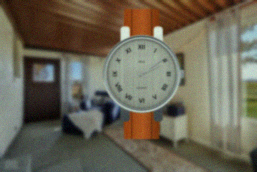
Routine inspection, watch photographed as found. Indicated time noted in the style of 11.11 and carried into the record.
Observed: 2.09
